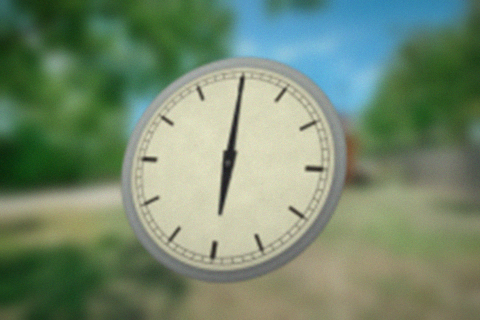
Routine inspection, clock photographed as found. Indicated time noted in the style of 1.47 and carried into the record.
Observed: 6.00
